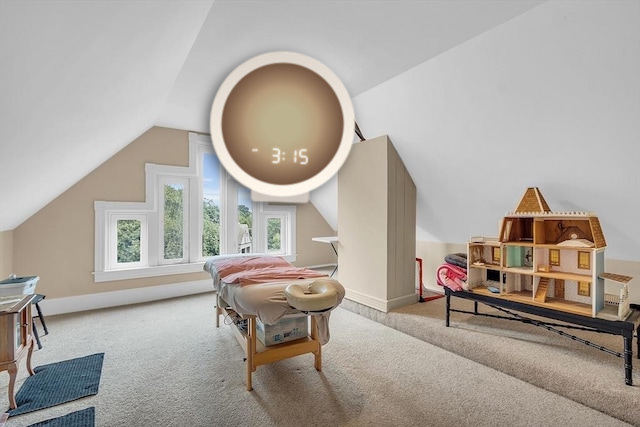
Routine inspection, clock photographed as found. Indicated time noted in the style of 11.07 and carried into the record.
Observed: 3.15
